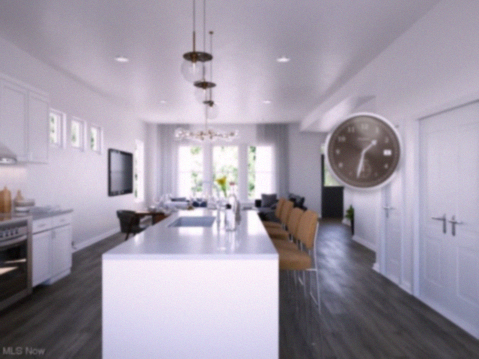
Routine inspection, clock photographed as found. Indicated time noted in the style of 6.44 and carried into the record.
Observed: 1.32
